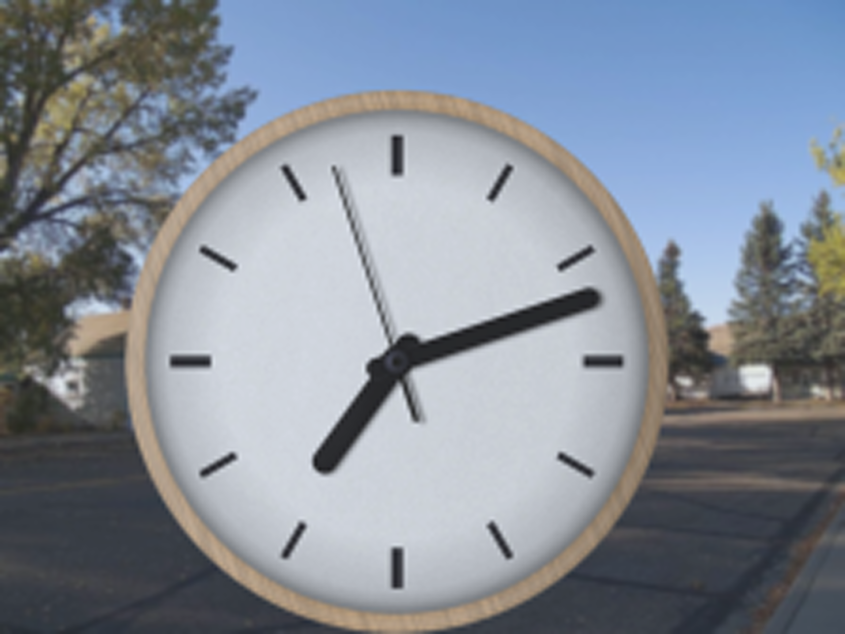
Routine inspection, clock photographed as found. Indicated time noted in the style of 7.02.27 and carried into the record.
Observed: 7.11.57
